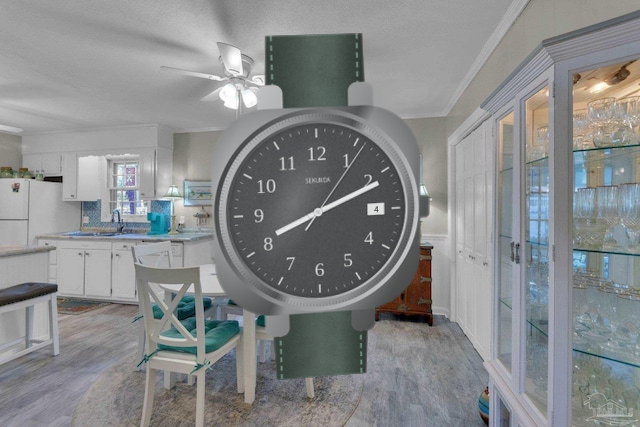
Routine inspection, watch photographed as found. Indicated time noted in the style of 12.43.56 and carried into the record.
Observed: 8.11.06
